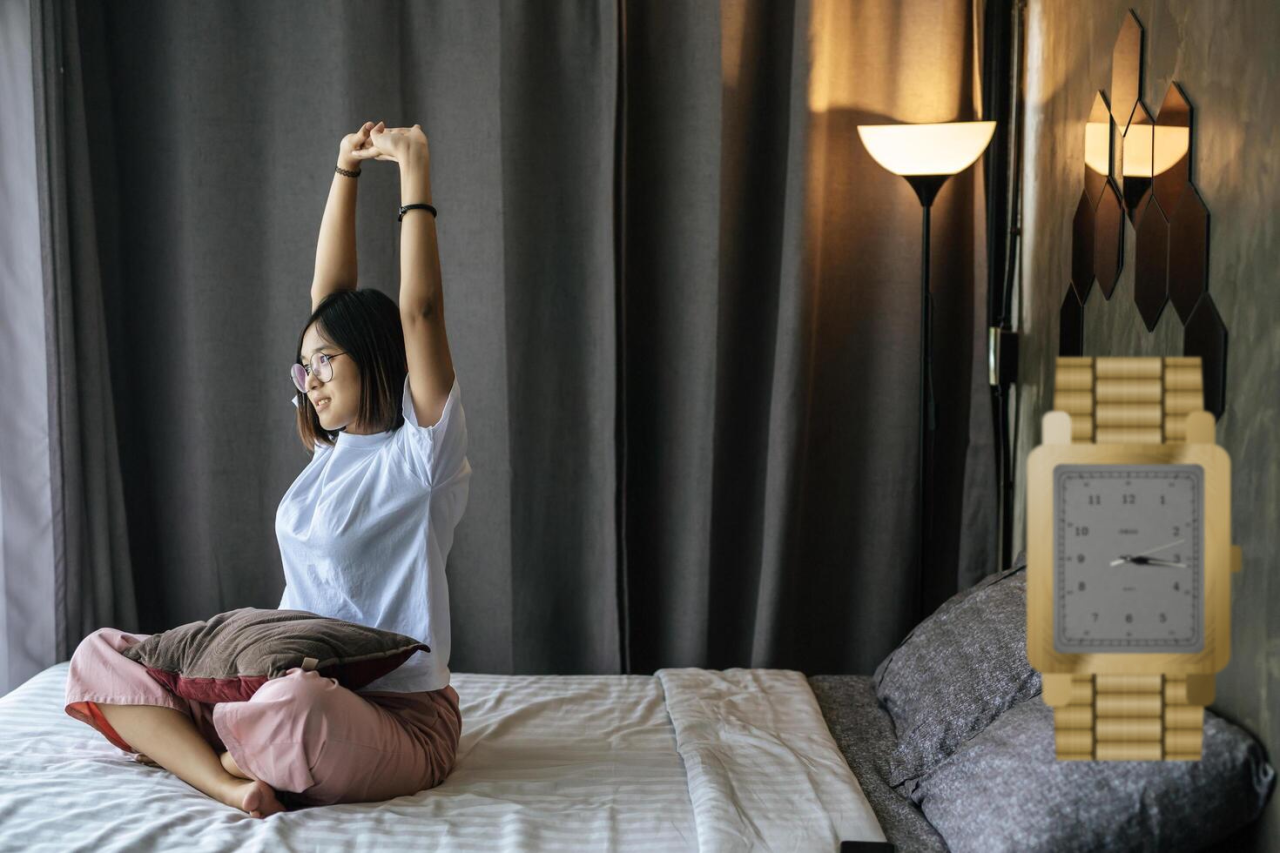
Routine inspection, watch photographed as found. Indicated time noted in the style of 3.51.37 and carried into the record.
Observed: 3.16.12
